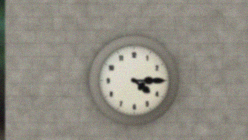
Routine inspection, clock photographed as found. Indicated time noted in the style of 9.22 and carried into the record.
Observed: 4.15
